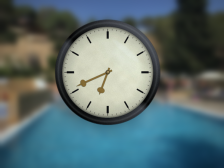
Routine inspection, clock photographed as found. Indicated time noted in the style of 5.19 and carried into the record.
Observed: 6.41
